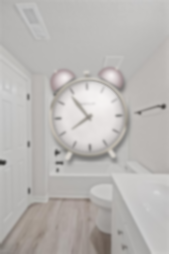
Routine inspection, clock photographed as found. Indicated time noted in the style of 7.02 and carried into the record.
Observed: 7.54
